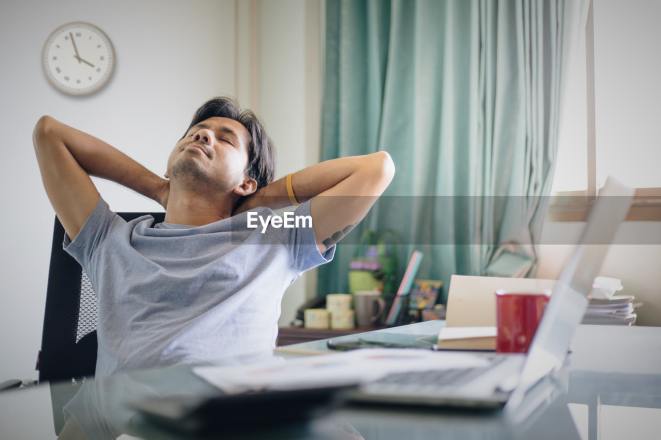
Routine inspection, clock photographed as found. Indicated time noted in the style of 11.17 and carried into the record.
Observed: 3.57
